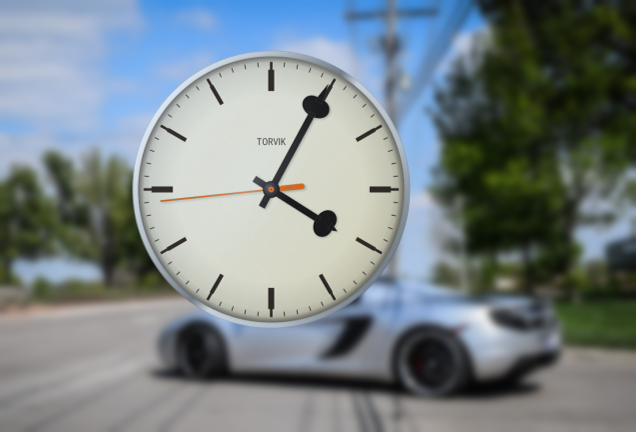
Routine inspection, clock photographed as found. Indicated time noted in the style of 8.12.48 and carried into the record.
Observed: 4.04.44
